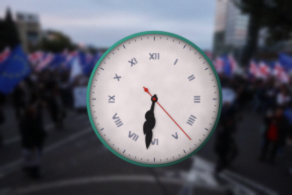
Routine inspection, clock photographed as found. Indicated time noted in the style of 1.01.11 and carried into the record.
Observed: 6.31.23
